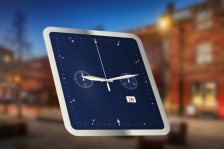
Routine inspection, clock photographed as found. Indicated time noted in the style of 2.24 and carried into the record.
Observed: 9.13
